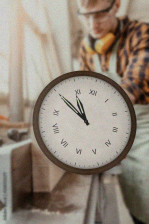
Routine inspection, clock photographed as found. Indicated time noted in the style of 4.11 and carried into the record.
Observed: 10.50
